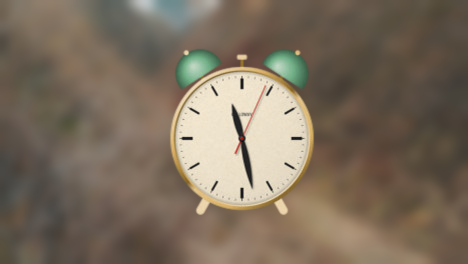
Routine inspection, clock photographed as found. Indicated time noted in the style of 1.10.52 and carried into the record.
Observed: 11.28.04
